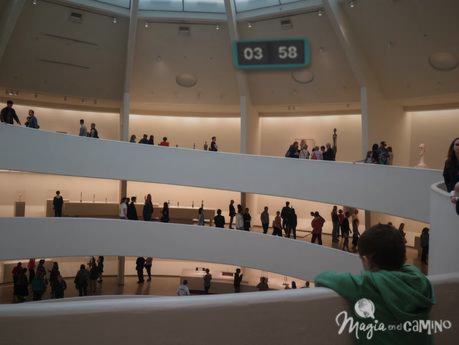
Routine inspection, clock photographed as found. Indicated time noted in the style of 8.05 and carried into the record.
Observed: 3.58
